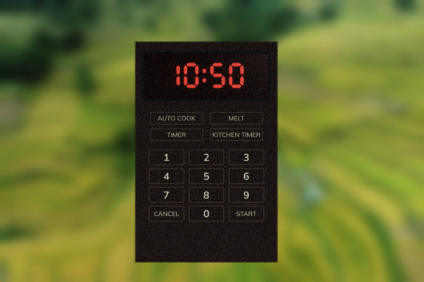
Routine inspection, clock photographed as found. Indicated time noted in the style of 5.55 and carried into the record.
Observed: 10.50
